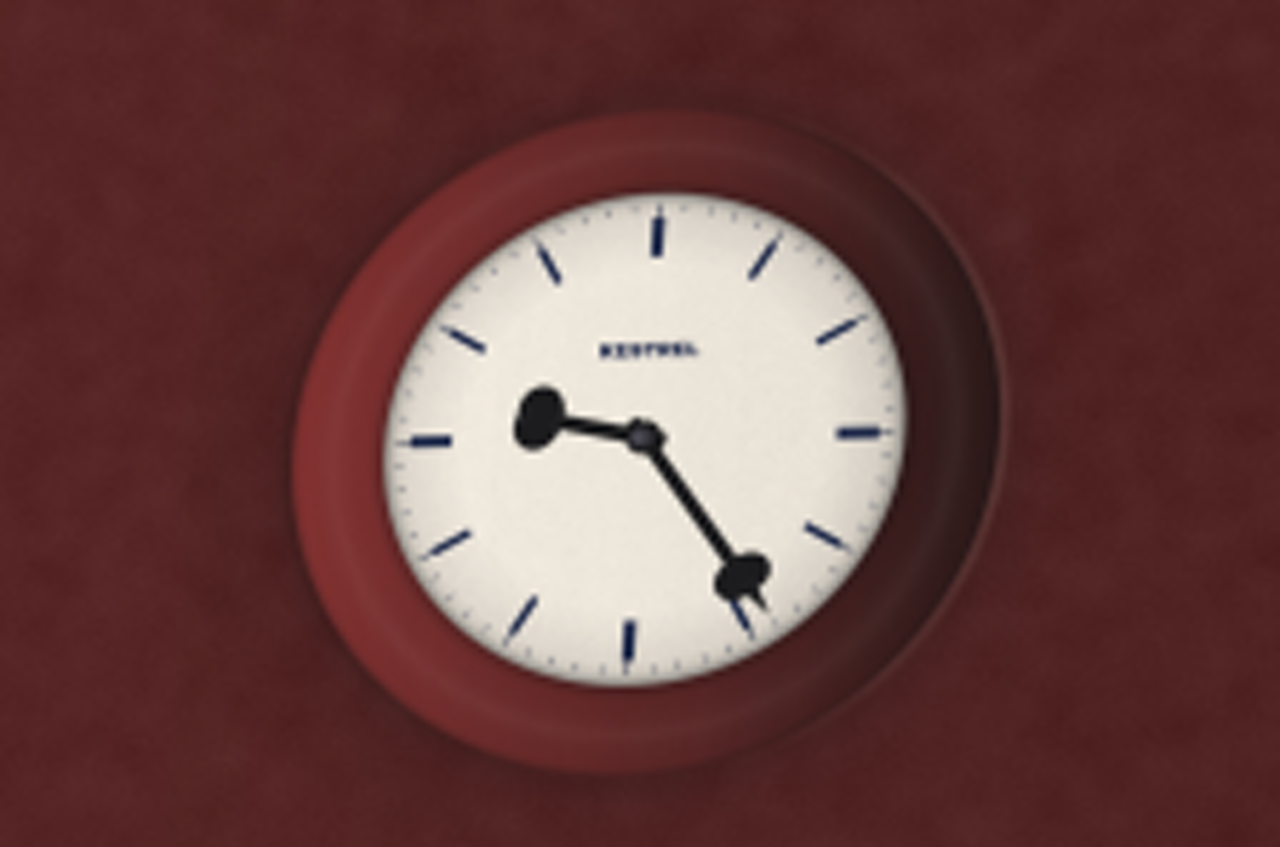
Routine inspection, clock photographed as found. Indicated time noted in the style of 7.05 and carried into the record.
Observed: 9.24
